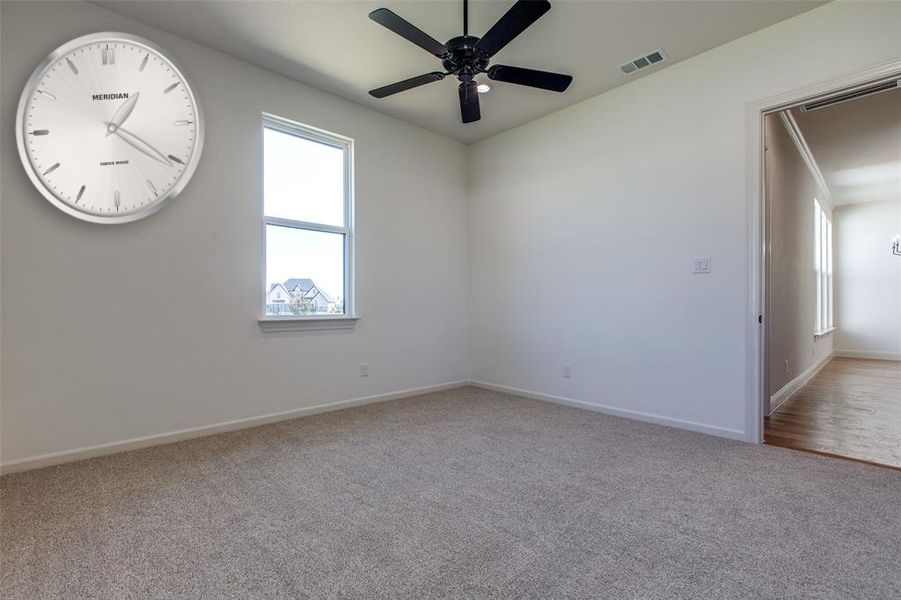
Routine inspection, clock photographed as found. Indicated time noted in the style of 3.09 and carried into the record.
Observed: 1.21
